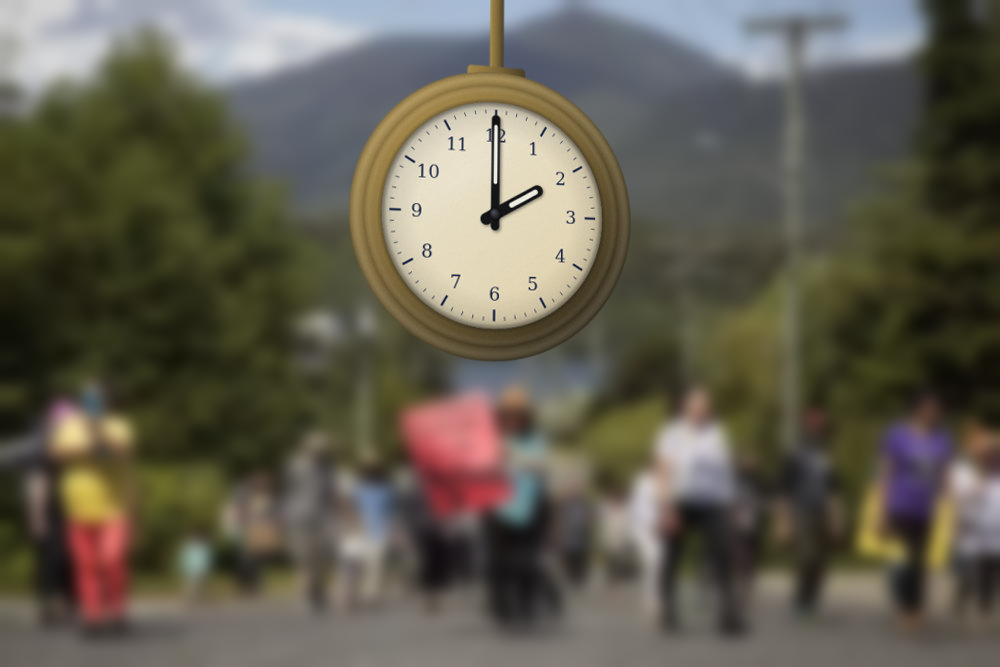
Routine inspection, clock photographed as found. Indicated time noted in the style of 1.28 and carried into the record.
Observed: 2.00
